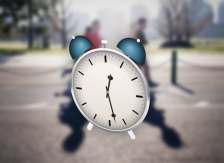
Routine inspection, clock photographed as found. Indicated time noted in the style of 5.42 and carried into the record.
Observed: 12.28
